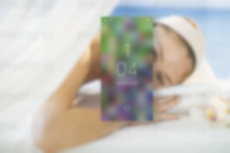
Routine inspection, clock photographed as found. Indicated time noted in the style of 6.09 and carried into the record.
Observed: 1.04
